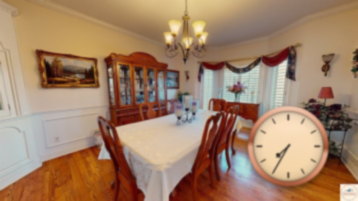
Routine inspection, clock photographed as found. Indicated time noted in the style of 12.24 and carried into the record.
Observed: 7.35
